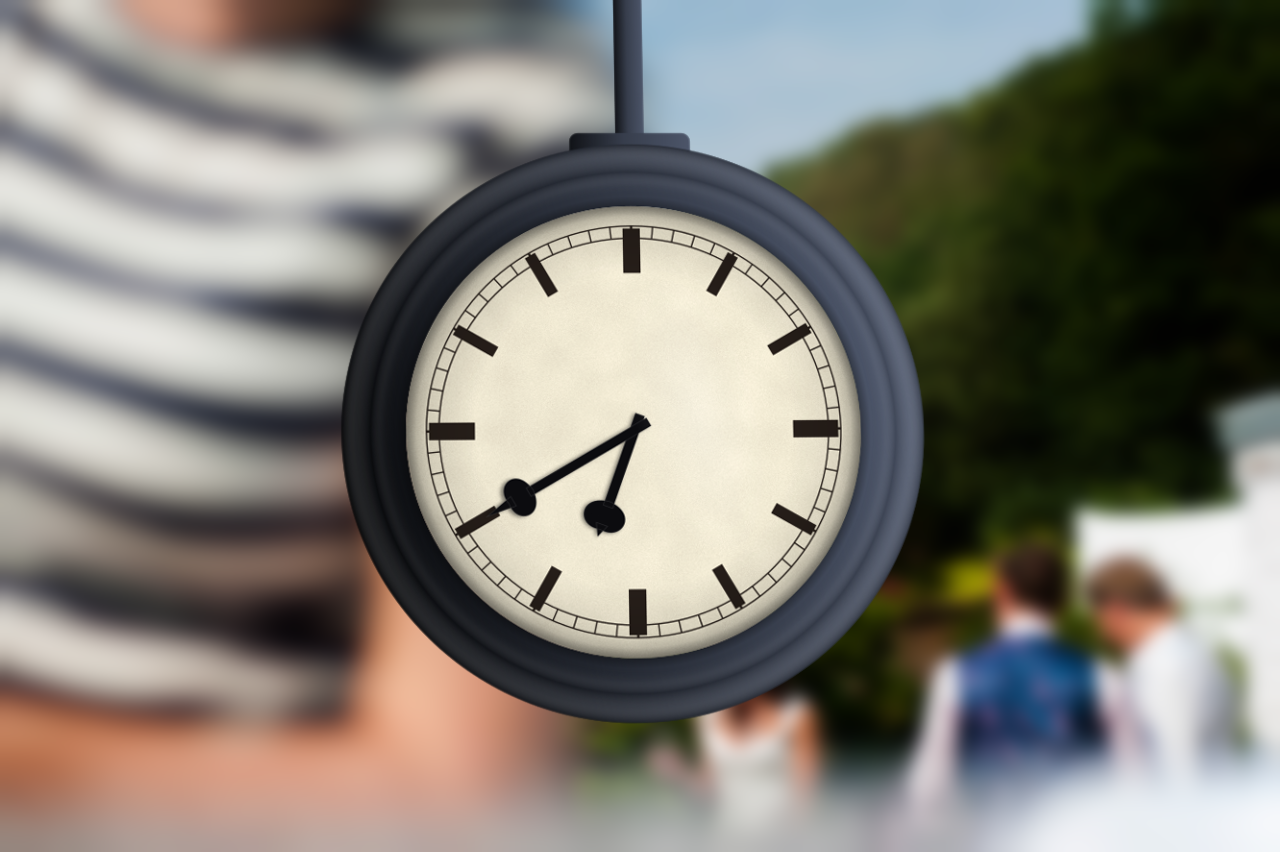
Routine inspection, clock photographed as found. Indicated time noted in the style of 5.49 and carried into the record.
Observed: 6.40
